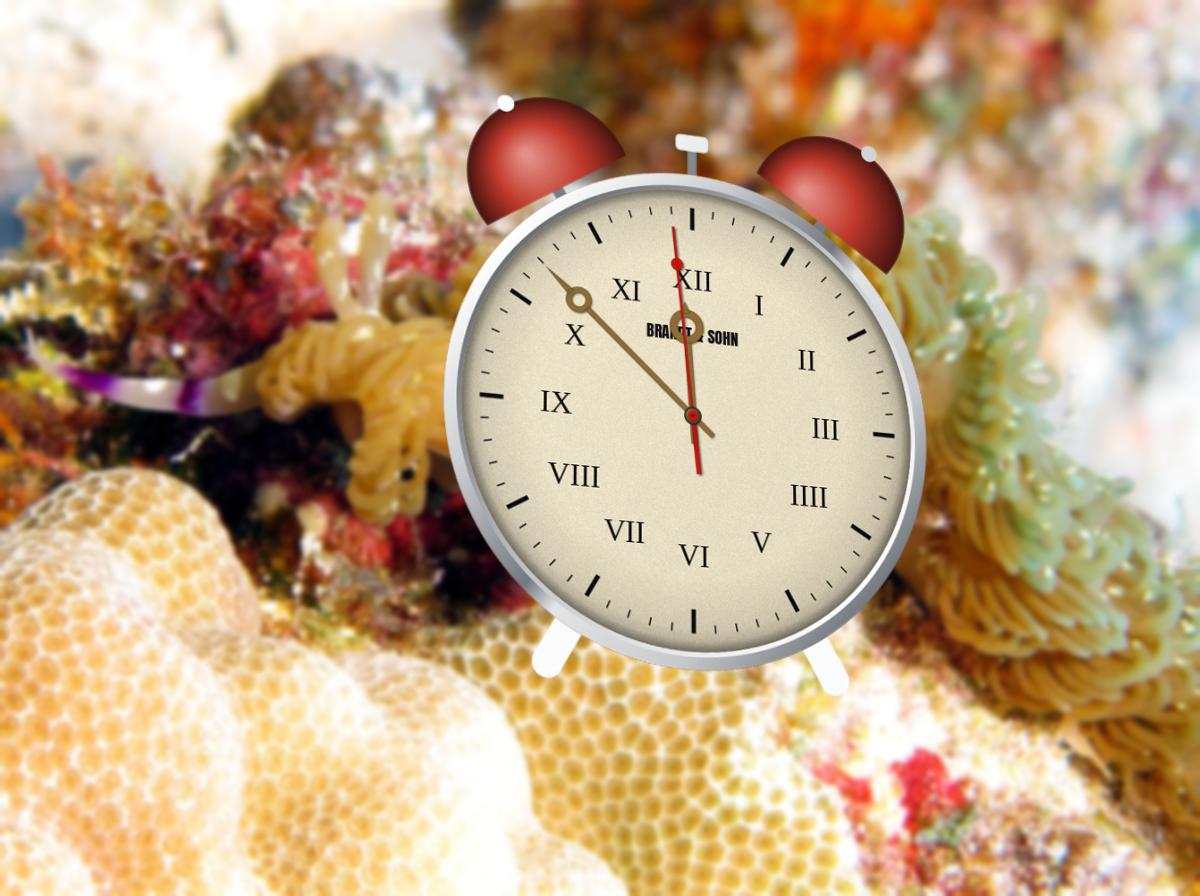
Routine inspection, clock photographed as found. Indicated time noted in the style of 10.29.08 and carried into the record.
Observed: 11.51.59
